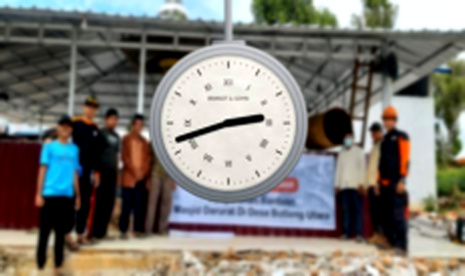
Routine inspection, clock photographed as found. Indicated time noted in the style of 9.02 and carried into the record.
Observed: 2.42
